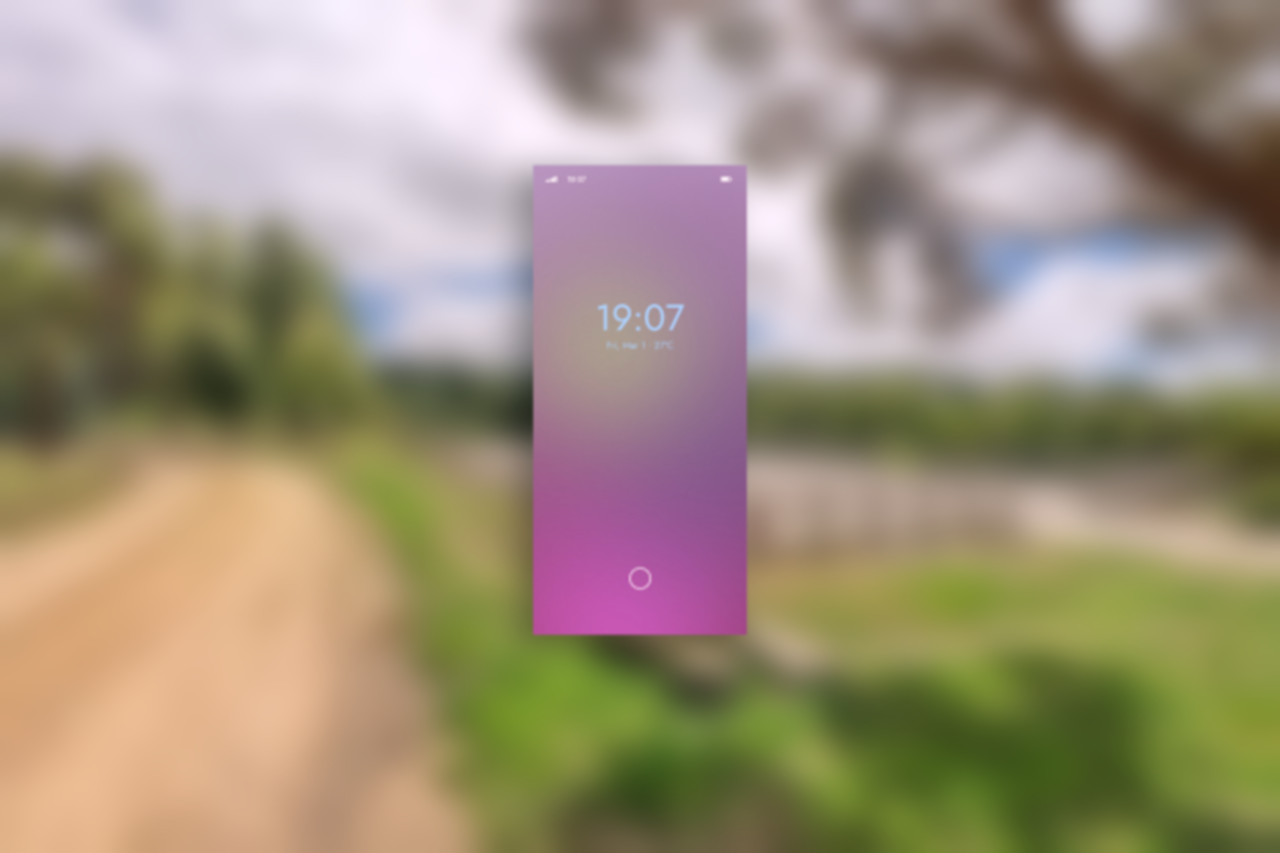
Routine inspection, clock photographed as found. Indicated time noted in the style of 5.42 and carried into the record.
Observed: 19.07
